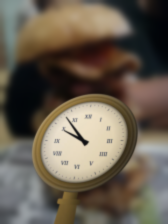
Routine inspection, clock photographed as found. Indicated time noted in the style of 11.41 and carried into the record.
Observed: 9.53
